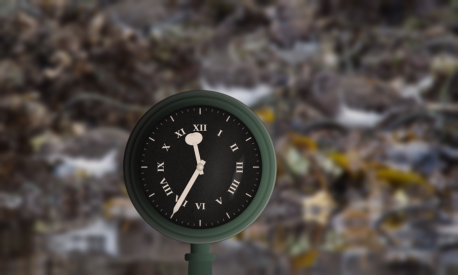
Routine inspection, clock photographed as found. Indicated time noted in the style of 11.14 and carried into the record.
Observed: 11.35
